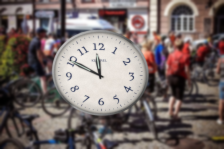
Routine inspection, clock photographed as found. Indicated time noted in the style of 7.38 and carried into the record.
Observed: 11.50
